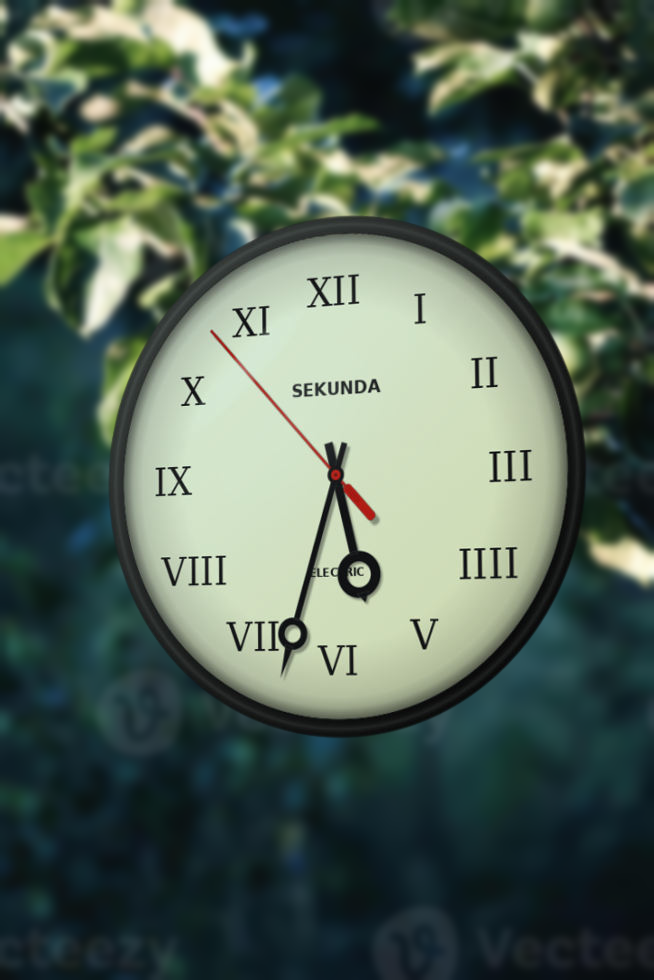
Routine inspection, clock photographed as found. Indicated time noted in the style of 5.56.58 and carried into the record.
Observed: 5.32.53
